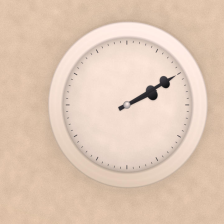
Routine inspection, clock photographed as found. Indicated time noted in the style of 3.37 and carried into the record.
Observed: 2.10
